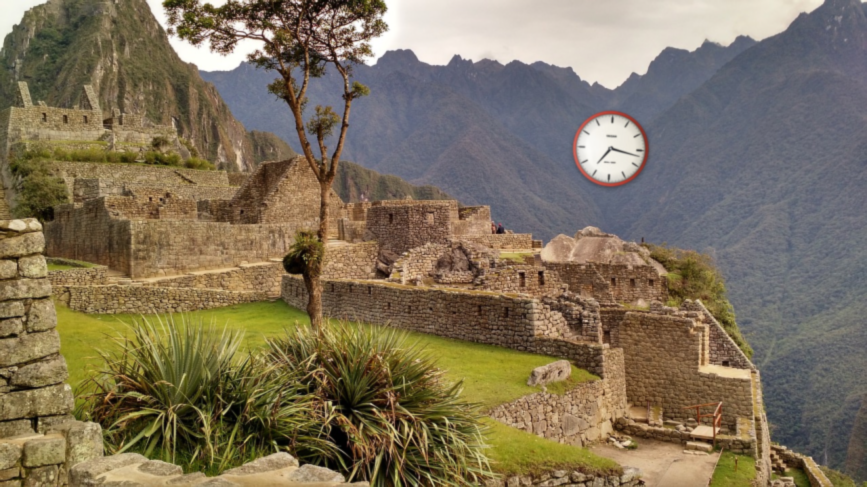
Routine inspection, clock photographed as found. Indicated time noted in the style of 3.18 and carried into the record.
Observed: 7.17
